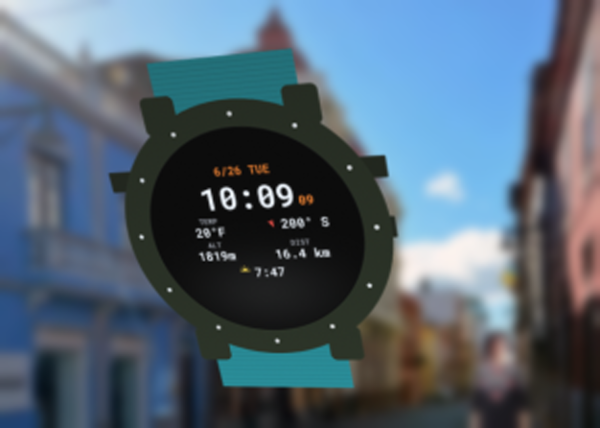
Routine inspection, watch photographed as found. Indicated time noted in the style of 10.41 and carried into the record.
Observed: 10.09
